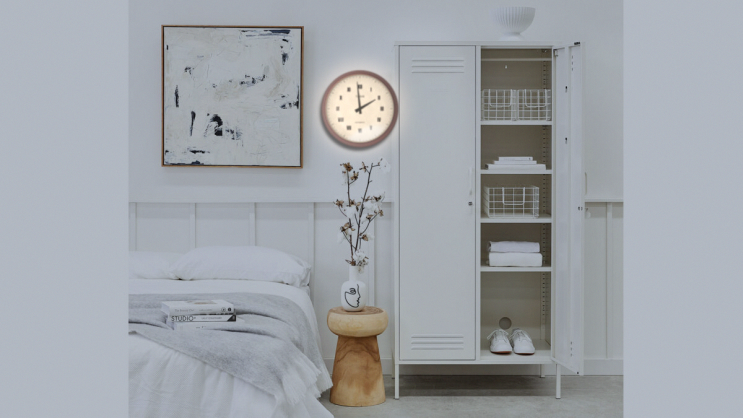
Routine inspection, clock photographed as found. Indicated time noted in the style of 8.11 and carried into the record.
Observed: 1.59
